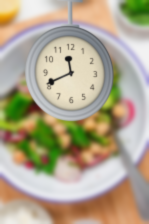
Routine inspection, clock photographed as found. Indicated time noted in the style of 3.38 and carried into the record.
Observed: 11.41
